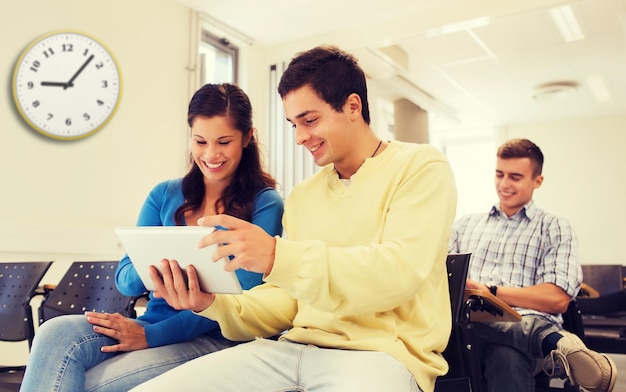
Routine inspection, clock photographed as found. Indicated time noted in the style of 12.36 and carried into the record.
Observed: 9.07
